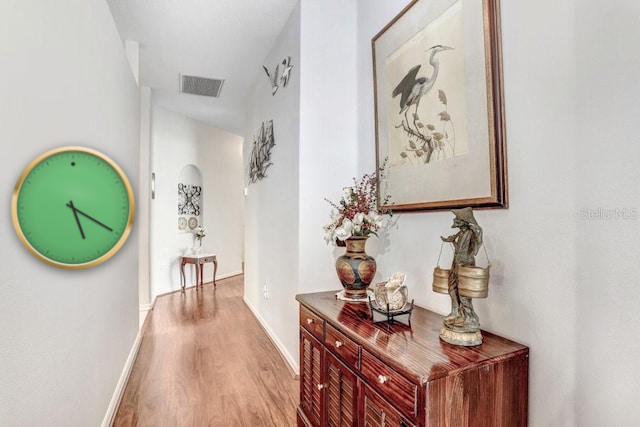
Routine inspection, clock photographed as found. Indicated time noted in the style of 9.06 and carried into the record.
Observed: 5.20
